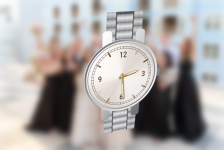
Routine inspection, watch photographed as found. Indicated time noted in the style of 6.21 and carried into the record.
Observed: 2.29
